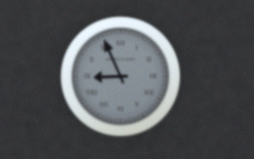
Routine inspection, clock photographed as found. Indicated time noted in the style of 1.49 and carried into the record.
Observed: 8.56
